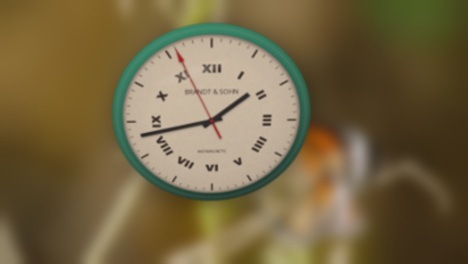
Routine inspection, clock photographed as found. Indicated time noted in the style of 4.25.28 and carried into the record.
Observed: 1.42.56
